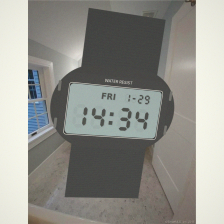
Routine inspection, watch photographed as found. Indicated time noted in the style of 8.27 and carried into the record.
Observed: 14.34
